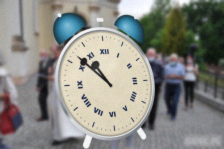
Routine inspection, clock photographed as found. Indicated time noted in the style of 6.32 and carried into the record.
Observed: 10.52
